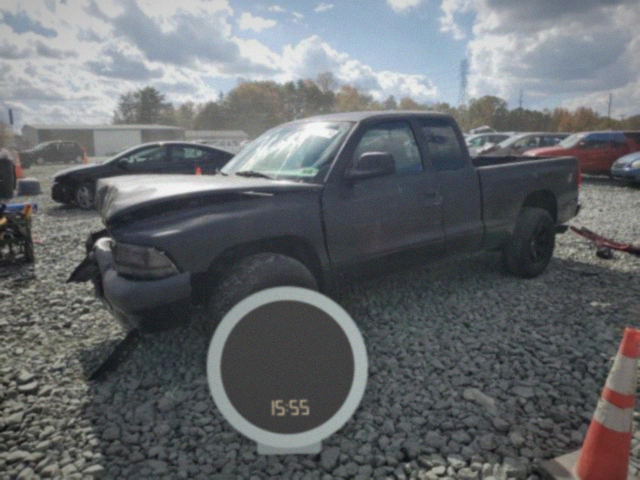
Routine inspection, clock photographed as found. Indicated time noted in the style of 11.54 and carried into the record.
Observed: 15.55
